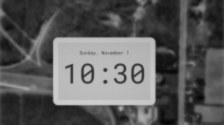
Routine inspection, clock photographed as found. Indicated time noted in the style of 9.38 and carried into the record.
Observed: 10.30
